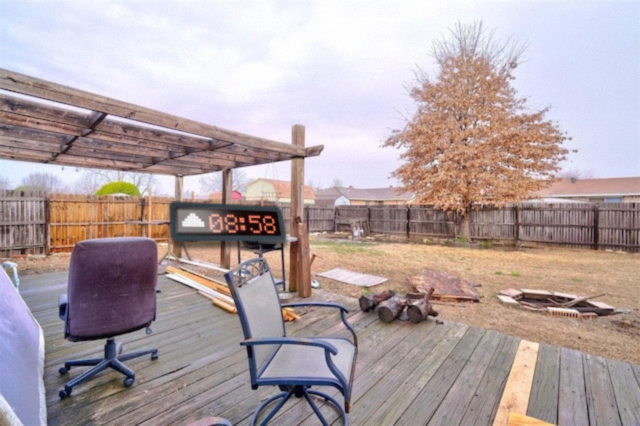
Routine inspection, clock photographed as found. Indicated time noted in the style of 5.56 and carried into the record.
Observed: 8.58
